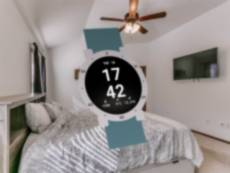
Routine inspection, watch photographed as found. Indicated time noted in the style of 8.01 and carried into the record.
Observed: 17.42
